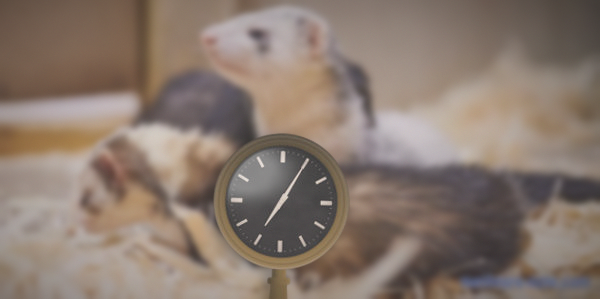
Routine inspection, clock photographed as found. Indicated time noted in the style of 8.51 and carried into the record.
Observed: 7.05
